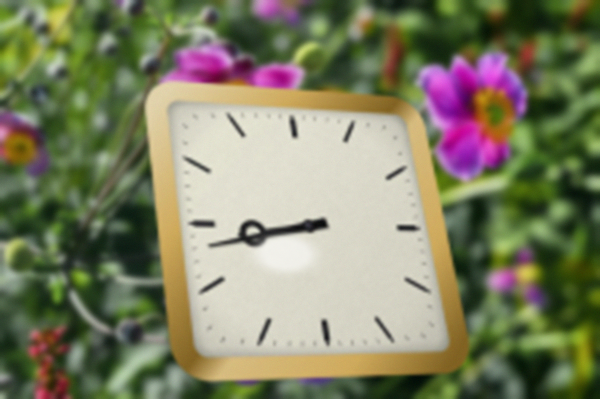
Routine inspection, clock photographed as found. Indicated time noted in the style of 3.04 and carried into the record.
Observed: 8.43
